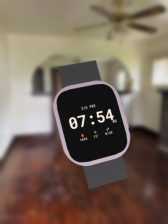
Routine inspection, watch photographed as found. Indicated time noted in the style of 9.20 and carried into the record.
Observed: 7.54
